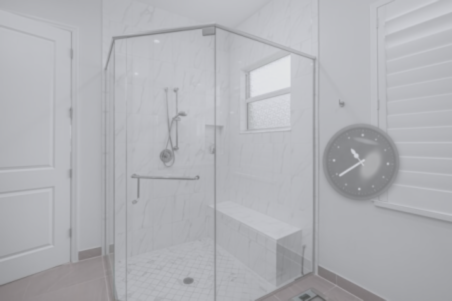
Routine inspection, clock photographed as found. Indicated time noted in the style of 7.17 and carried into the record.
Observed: 10.39
